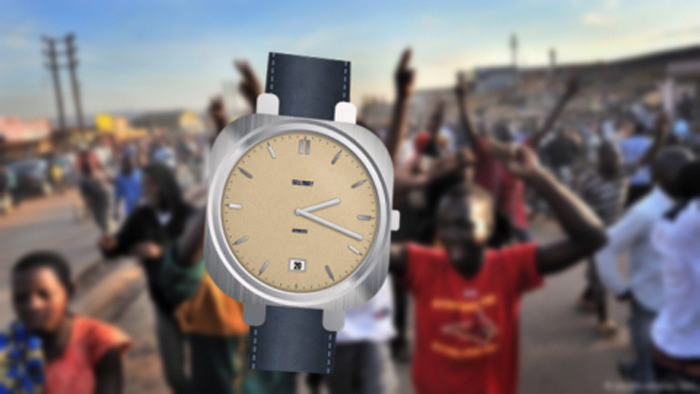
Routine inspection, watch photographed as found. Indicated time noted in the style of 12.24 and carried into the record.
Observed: 2.18
